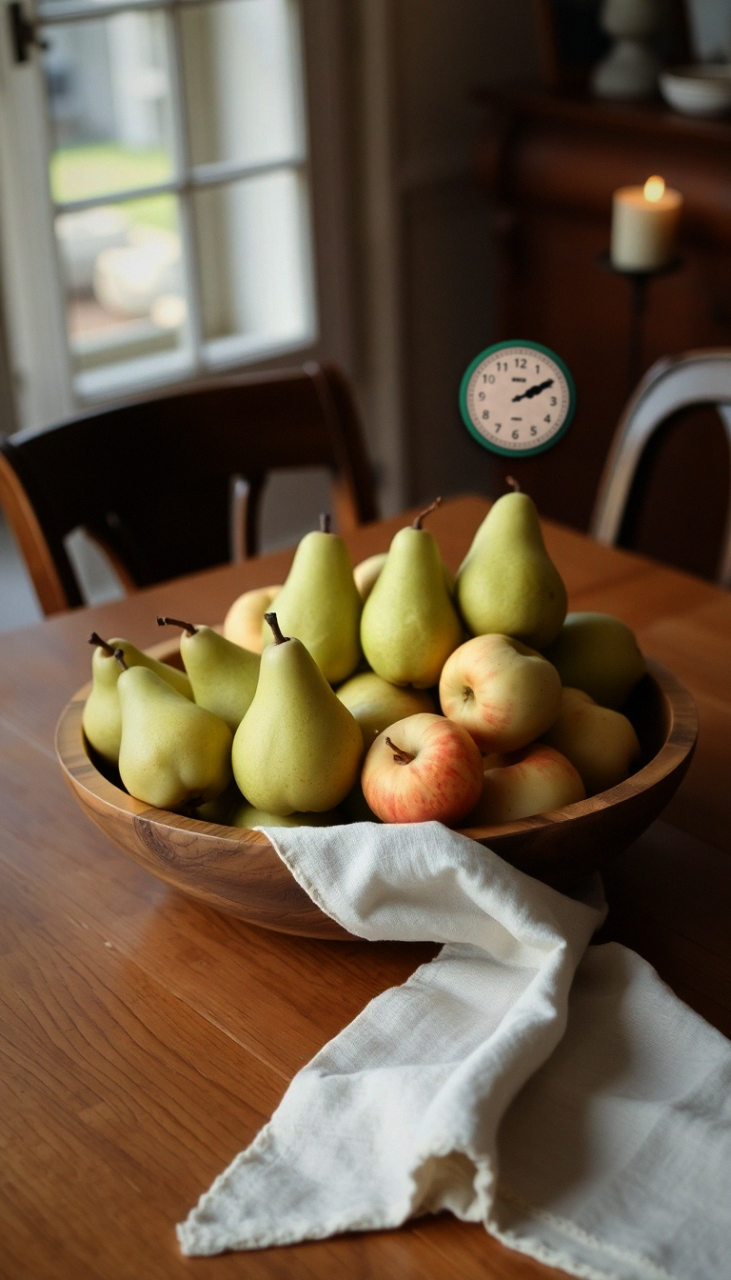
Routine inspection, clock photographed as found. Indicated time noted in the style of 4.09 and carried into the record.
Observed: 2.10
